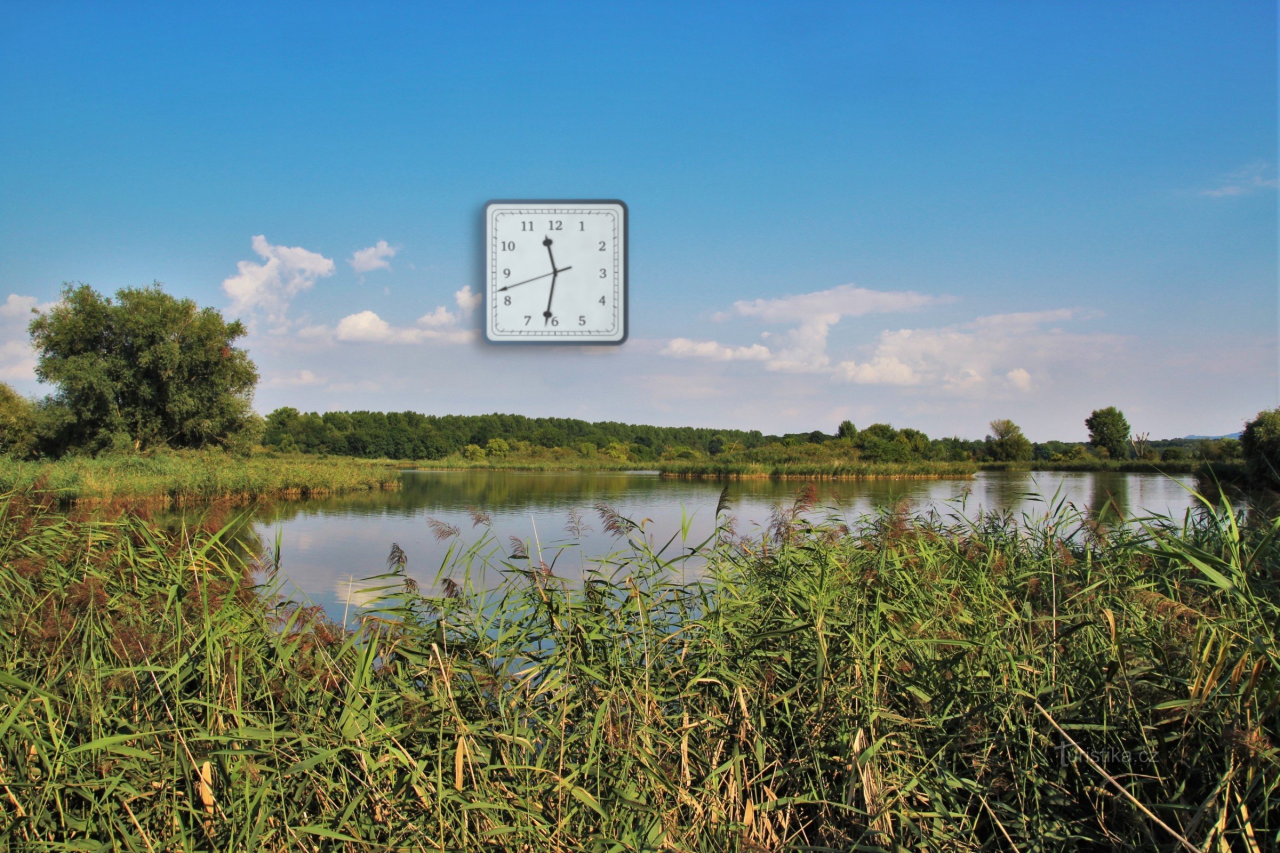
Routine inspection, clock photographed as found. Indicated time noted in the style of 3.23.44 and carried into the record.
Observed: 11.31.42
